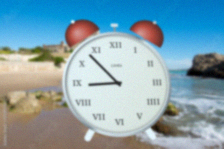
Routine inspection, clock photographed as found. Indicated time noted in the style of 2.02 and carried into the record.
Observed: 8.53
